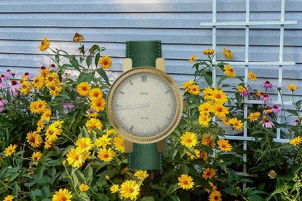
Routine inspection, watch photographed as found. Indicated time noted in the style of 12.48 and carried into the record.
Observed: 8.44
